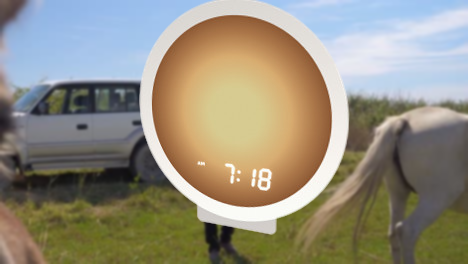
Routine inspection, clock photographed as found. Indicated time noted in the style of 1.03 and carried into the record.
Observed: 7.18
